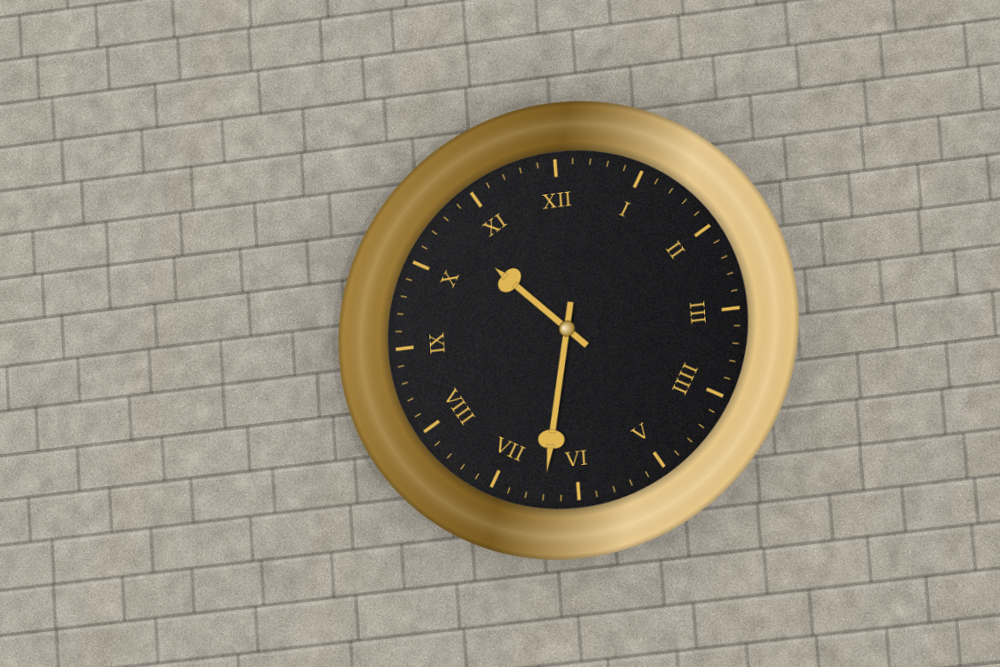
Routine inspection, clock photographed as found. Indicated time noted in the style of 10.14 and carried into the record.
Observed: 10.32
